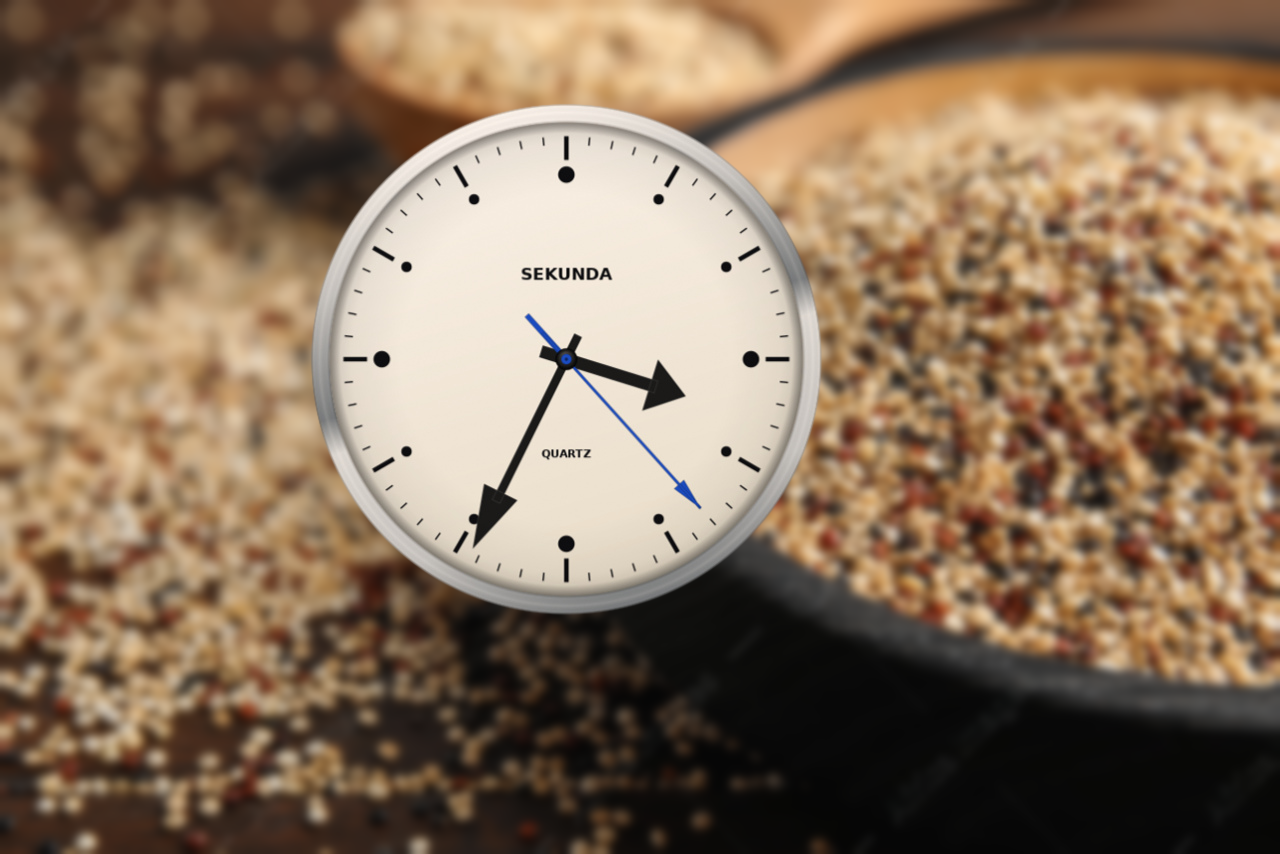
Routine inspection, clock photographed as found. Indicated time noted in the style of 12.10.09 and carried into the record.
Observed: 3.34.23
